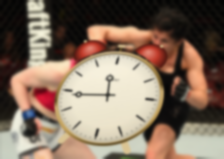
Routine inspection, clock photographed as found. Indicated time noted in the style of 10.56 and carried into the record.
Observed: 11.44
